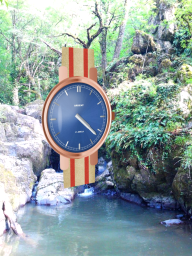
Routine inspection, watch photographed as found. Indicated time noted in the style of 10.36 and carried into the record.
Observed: 4.22
